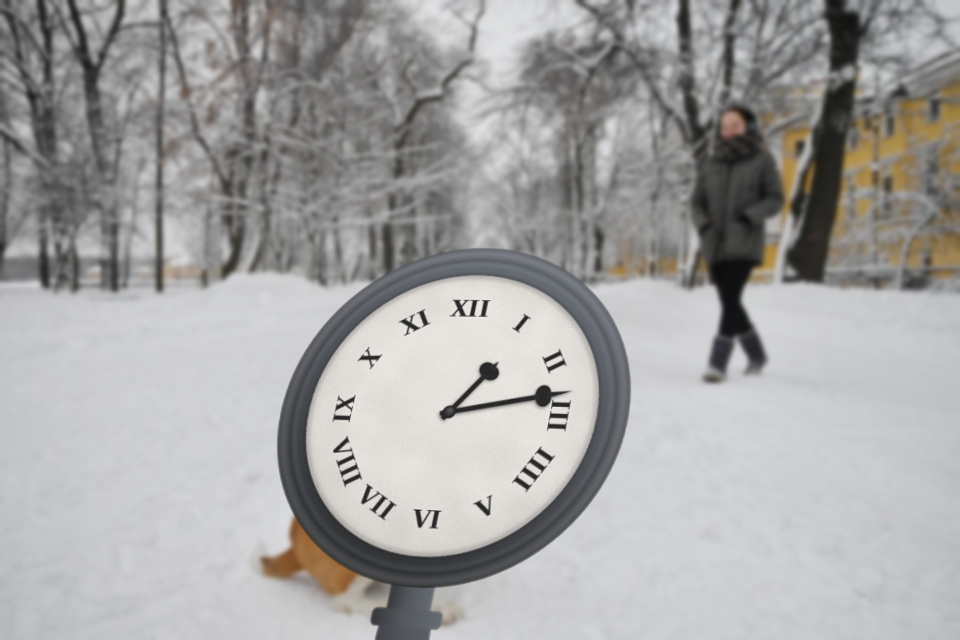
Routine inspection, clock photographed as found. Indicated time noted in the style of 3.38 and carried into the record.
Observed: 1.13
